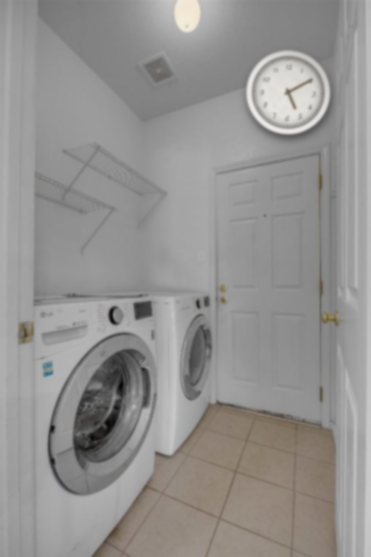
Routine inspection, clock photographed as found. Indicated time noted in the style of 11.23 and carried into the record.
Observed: 5.10
